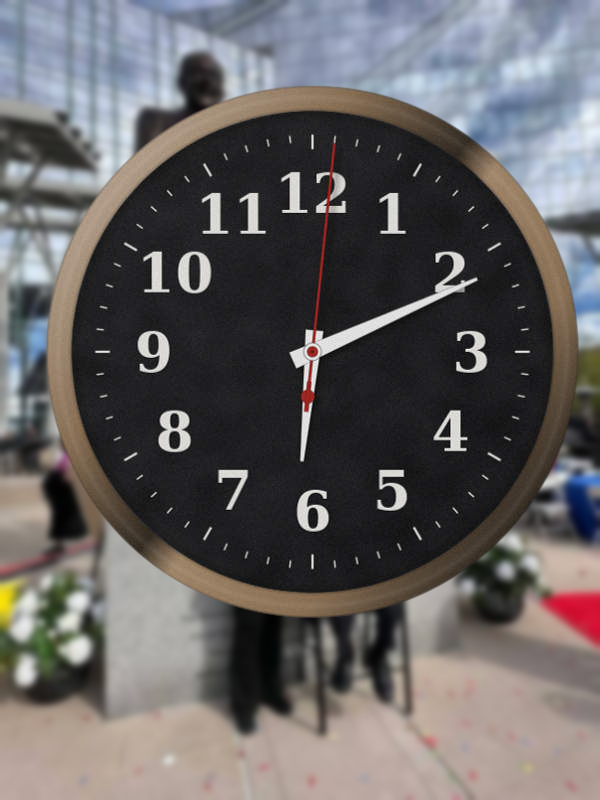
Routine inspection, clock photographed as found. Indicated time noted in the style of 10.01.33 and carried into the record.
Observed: 6.11.01
